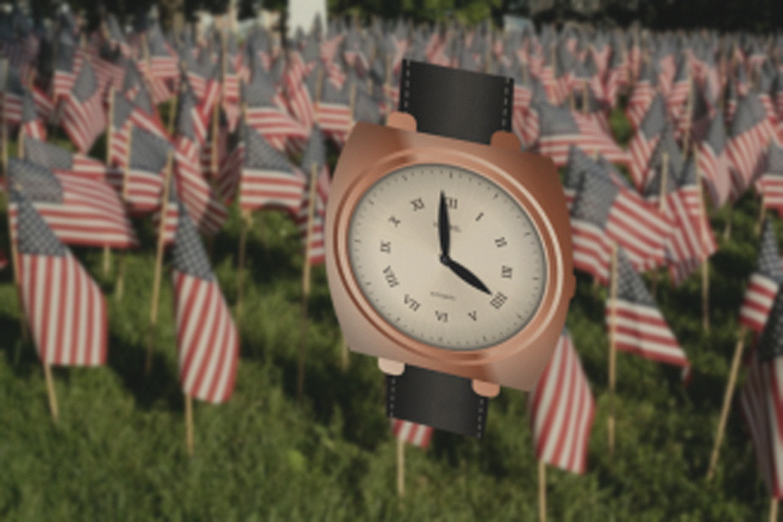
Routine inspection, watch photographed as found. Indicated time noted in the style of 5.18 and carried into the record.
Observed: 3.59
